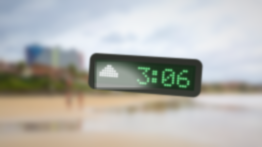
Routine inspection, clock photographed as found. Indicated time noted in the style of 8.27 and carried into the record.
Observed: 3.06
